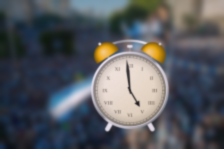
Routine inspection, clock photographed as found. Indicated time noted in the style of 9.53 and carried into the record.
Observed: 4.59
